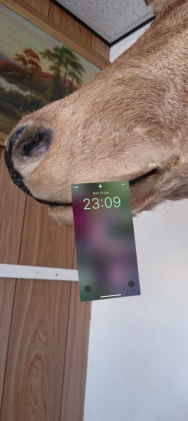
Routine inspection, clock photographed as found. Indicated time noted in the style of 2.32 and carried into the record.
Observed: 23.09
